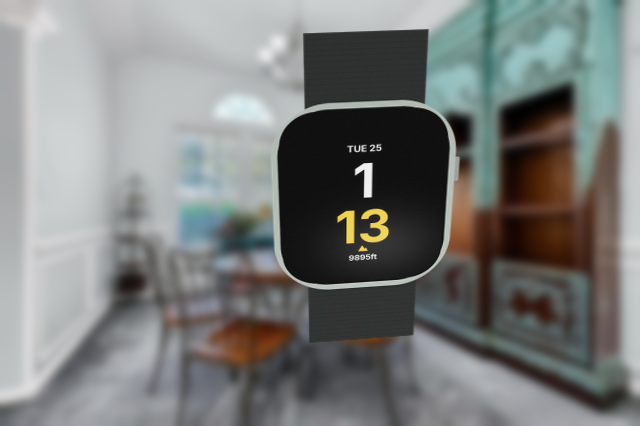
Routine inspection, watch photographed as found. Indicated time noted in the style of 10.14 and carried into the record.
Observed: 1.13
